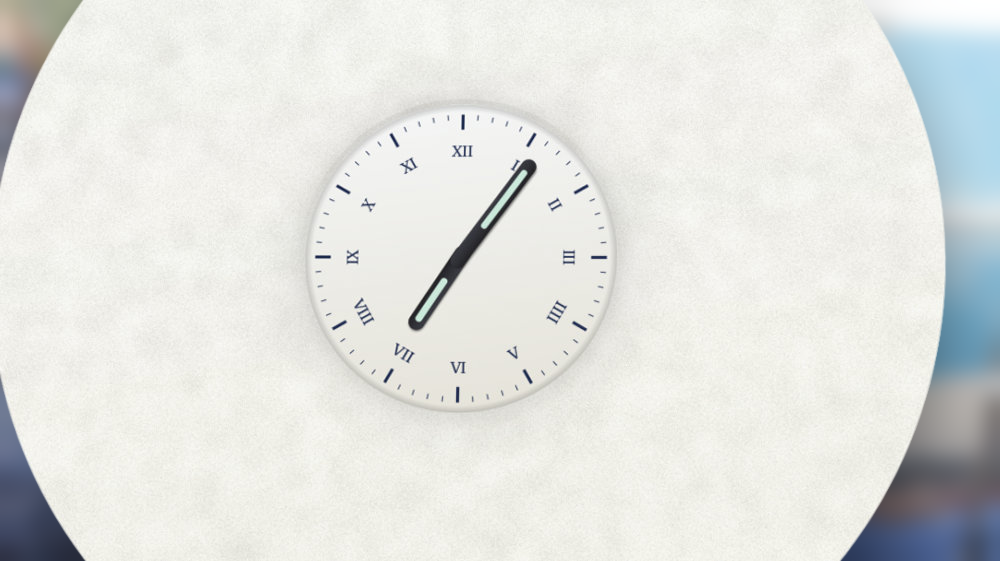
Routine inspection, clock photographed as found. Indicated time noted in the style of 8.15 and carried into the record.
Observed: 7.06
